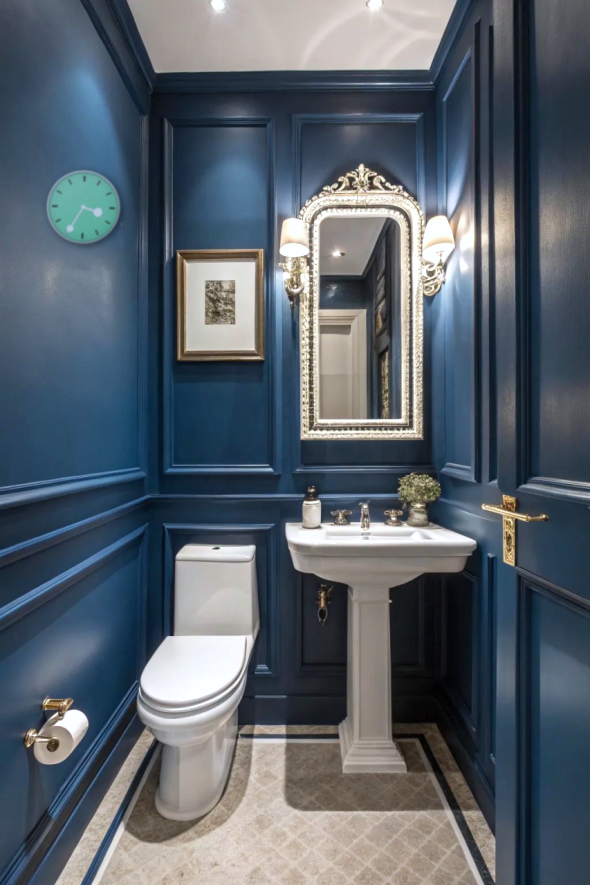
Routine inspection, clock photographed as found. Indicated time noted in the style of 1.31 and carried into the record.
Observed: 3.35
